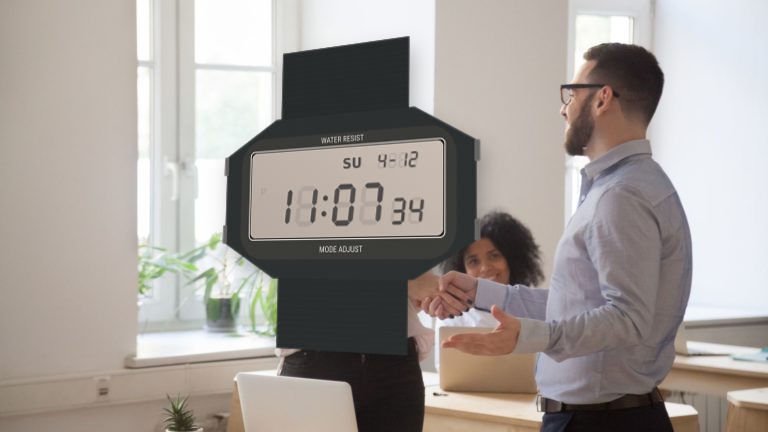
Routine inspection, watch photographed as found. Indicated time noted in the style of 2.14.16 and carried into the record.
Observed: 11.07.34
